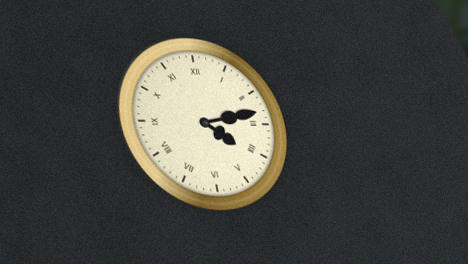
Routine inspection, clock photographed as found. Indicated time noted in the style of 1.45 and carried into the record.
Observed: 4.13
